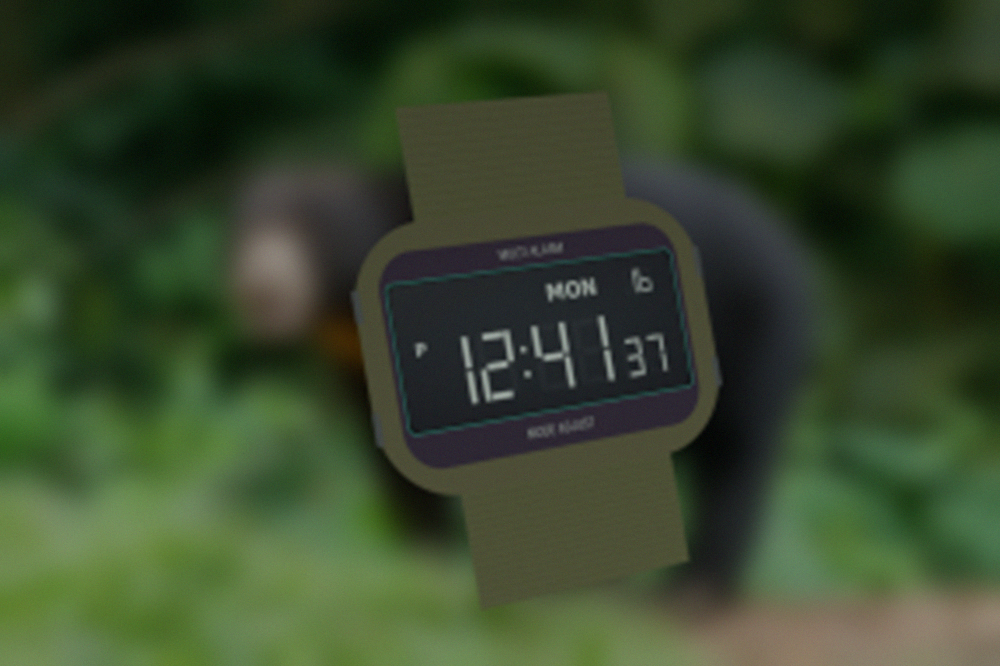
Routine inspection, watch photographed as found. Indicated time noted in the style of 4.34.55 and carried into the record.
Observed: 12.41.37
